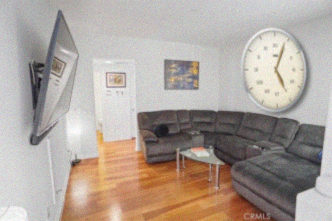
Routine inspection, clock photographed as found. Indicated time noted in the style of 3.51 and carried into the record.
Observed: 5.04
